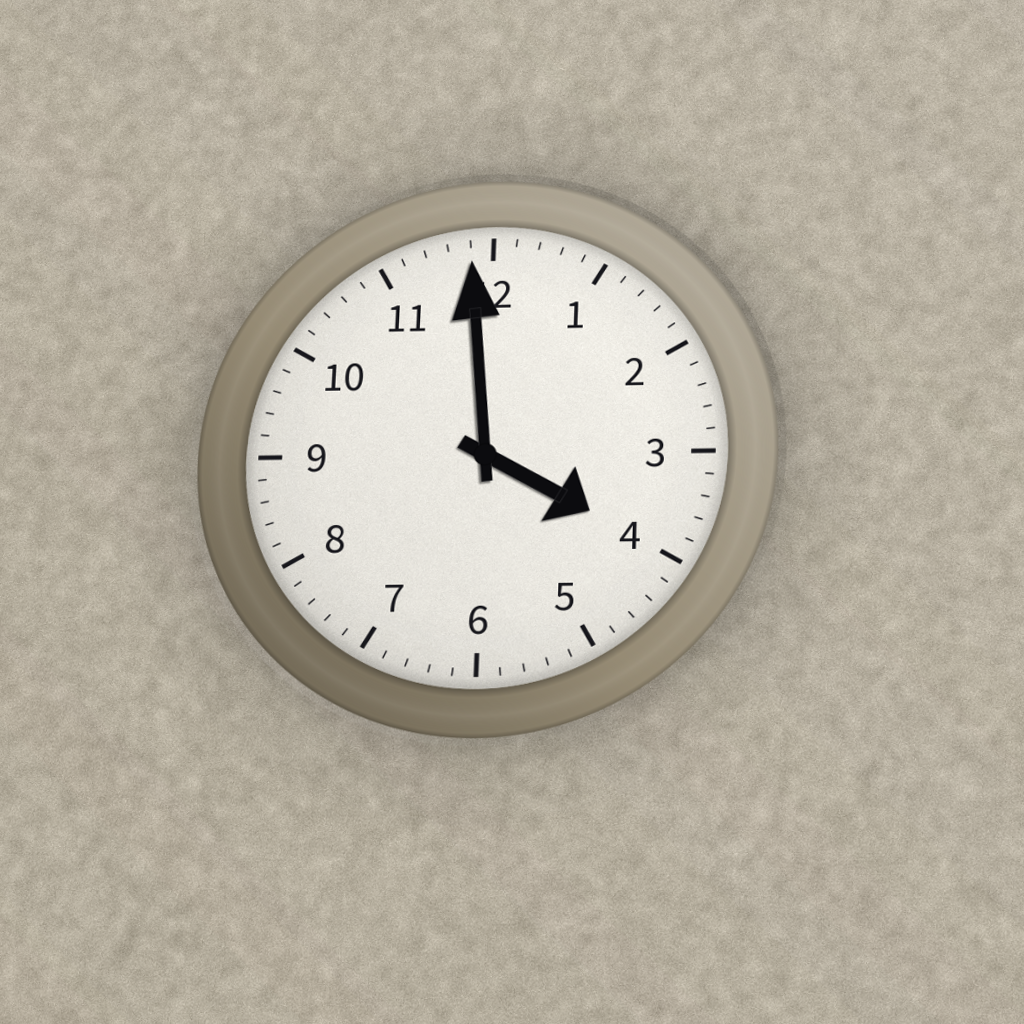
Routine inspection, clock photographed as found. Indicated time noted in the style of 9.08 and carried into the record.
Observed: 3.59
